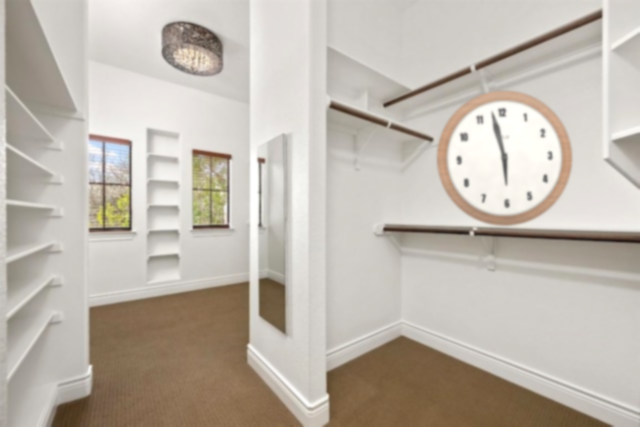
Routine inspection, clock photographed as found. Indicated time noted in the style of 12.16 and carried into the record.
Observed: 5.58
